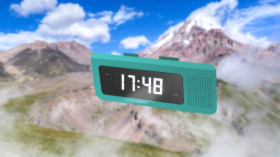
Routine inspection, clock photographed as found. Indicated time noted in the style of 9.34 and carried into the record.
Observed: 17.48
